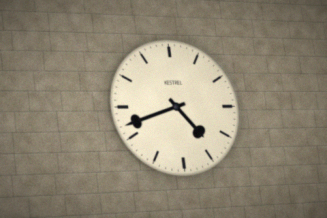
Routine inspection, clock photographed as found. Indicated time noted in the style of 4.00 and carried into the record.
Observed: 4.42
